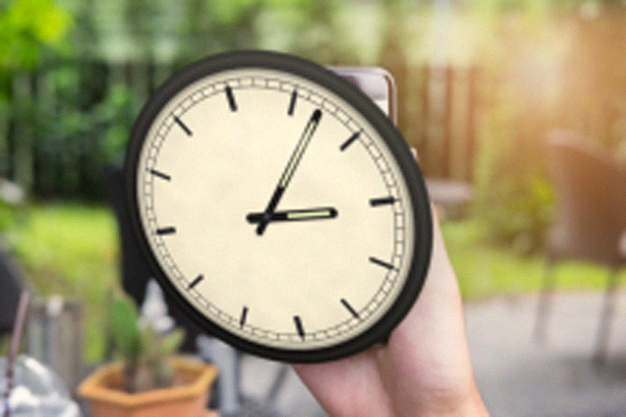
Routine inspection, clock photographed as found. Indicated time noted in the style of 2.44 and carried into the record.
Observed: 3.07
